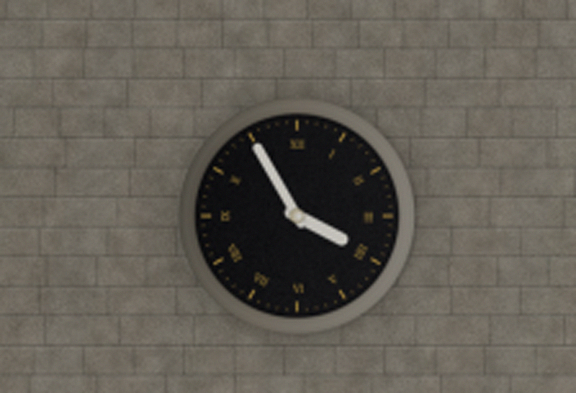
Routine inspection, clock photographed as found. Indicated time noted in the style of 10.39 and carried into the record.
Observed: 3.55
